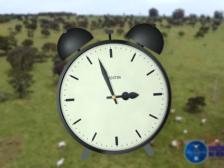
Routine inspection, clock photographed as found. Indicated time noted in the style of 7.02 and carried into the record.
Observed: 2.57
